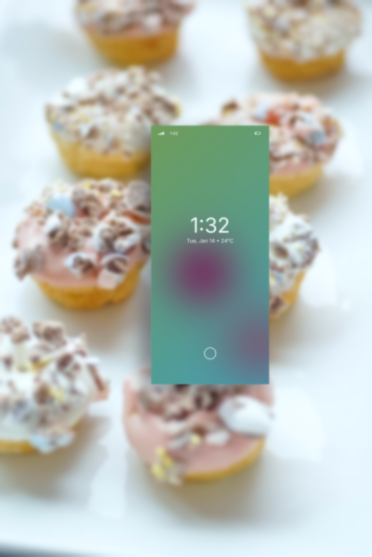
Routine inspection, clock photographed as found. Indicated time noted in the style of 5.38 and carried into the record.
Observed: 1.32
